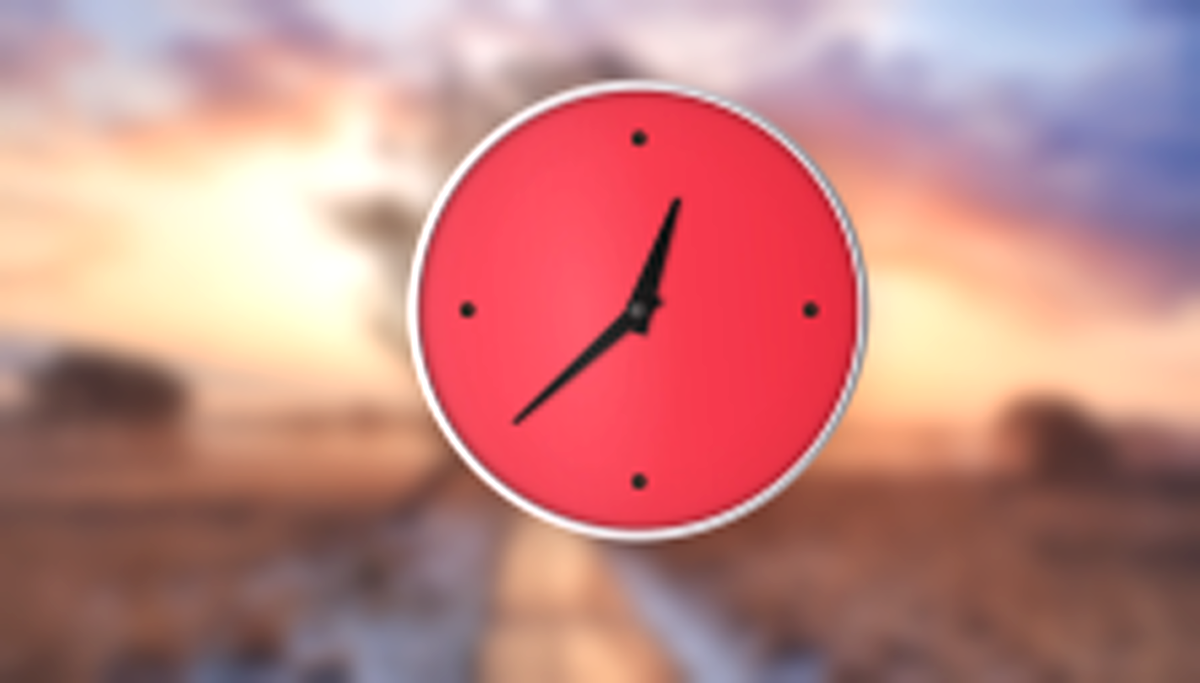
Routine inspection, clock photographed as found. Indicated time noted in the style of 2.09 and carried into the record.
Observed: 12.38
